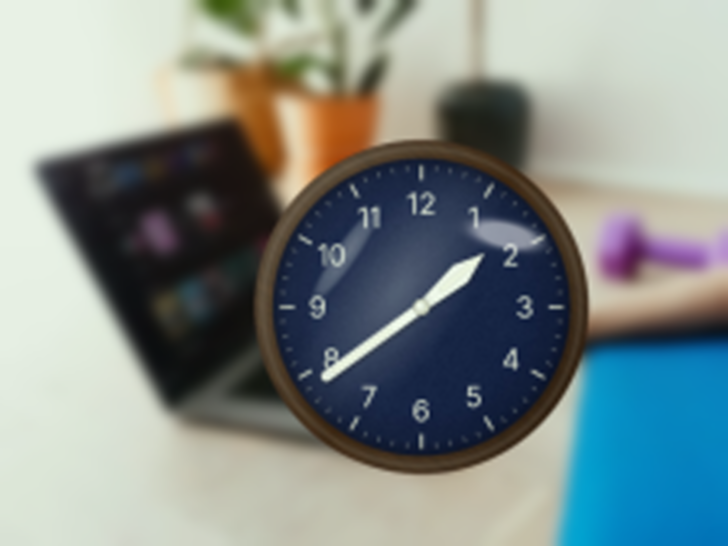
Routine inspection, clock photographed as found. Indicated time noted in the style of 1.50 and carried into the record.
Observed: 1.39
